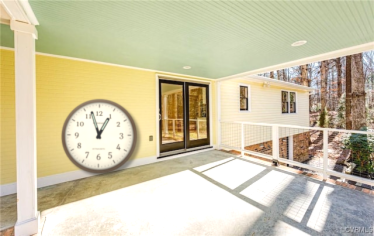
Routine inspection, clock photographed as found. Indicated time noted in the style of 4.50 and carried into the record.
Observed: 12.57
